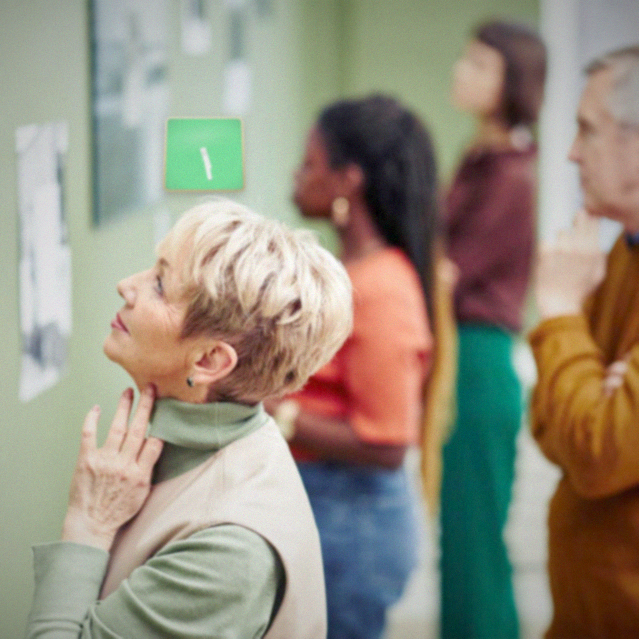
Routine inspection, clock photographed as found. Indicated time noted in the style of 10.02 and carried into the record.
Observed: 5.28
